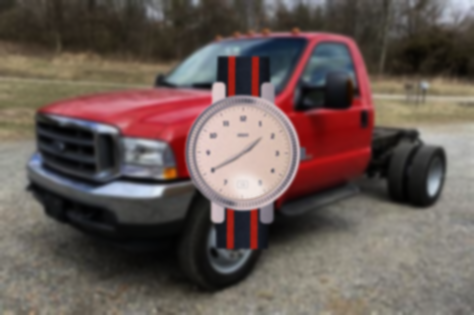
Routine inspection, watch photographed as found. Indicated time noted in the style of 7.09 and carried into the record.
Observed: 1.40
